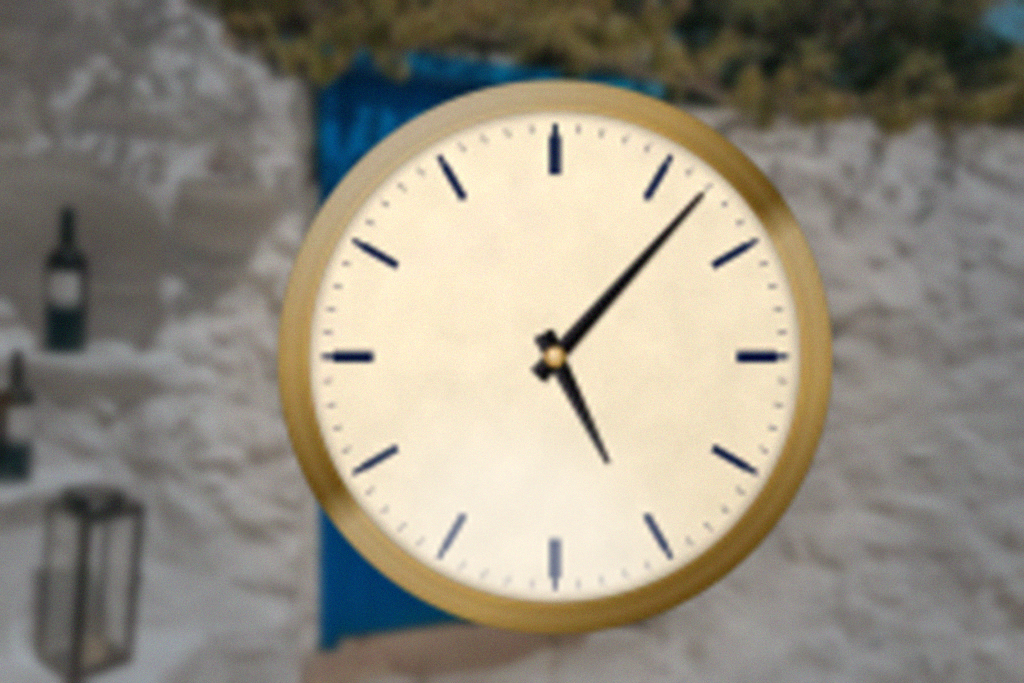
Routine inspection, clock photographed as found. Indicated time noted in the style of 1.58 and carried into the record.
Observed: 5.07
